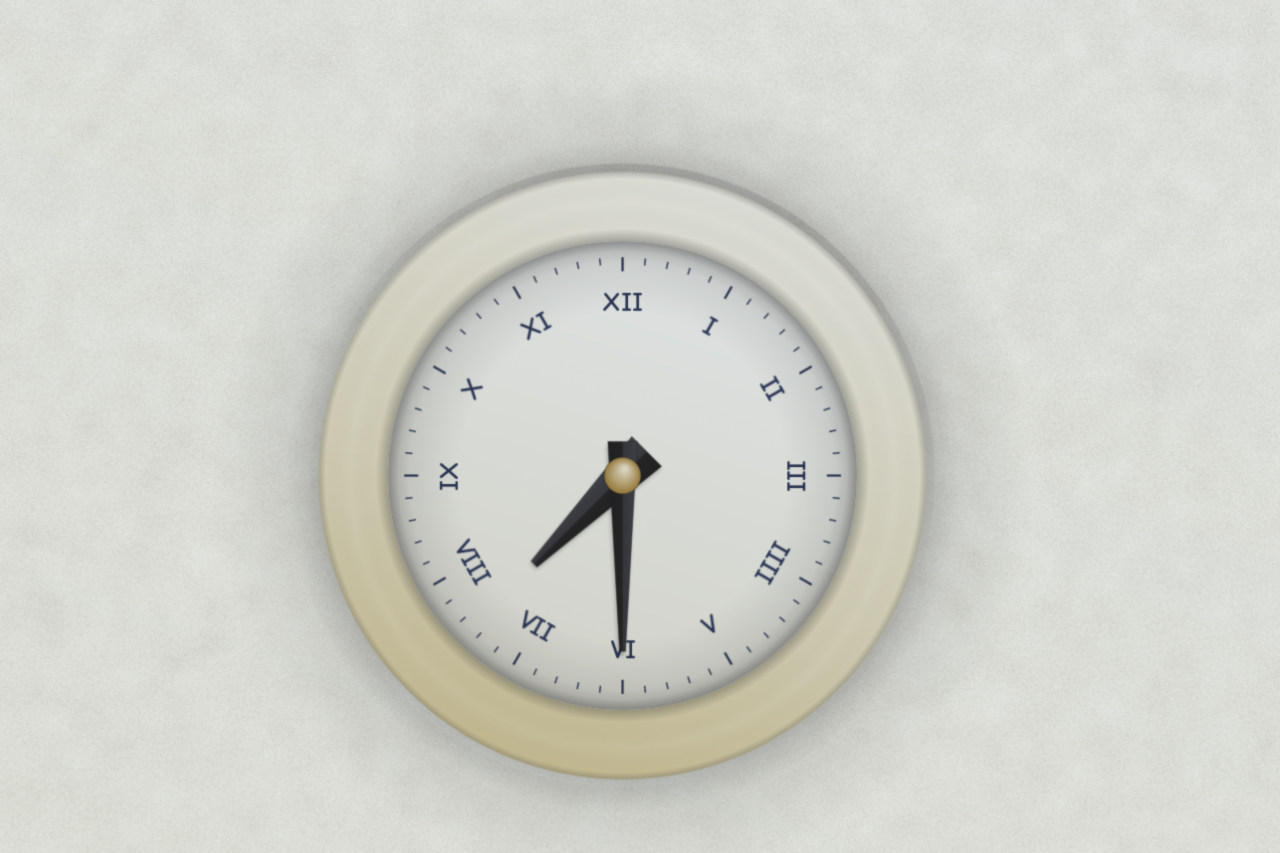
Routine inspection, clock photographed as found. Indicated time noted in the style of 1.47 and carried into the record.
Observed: 7.30
